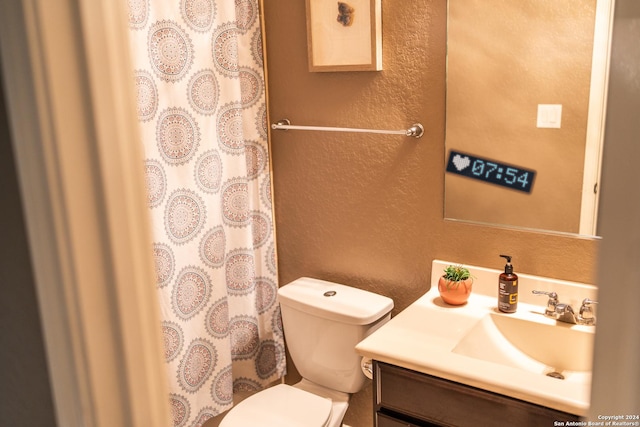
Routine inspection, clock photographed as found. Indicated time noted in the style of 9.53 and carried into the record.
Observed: 7.54
